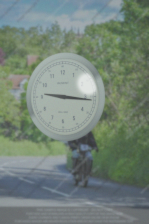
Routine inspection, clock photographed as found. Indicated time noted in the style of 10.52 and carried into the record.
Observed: 9.16
